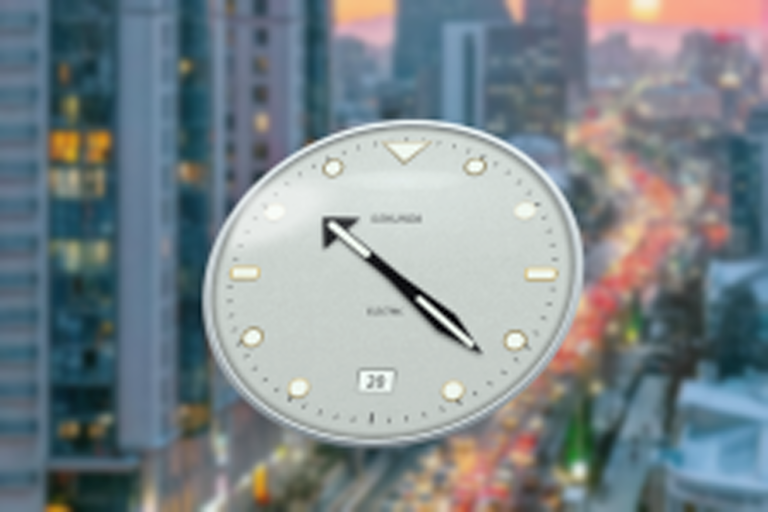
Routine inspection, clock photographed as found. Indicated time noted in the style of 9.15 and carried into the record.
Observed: 10.22
